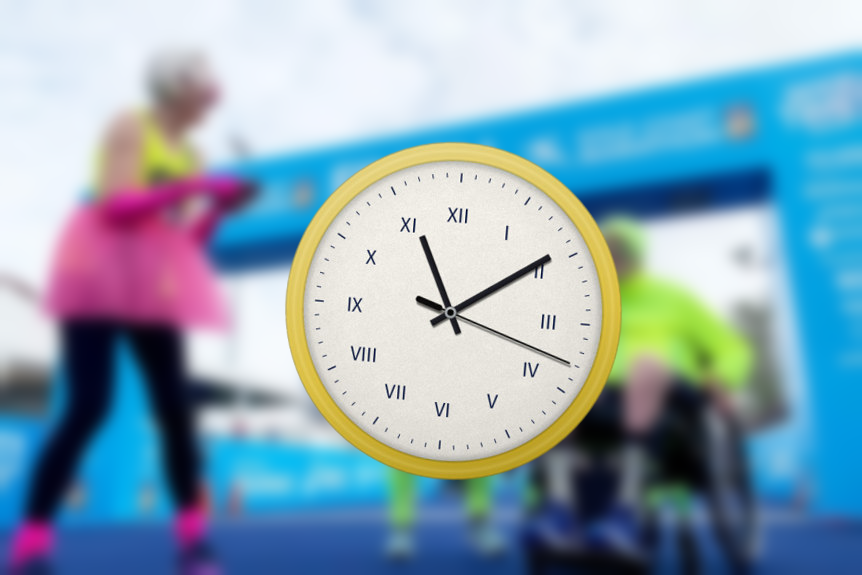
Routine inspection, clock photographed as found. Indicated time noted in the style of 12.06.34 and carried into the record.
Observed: 11.09.18
